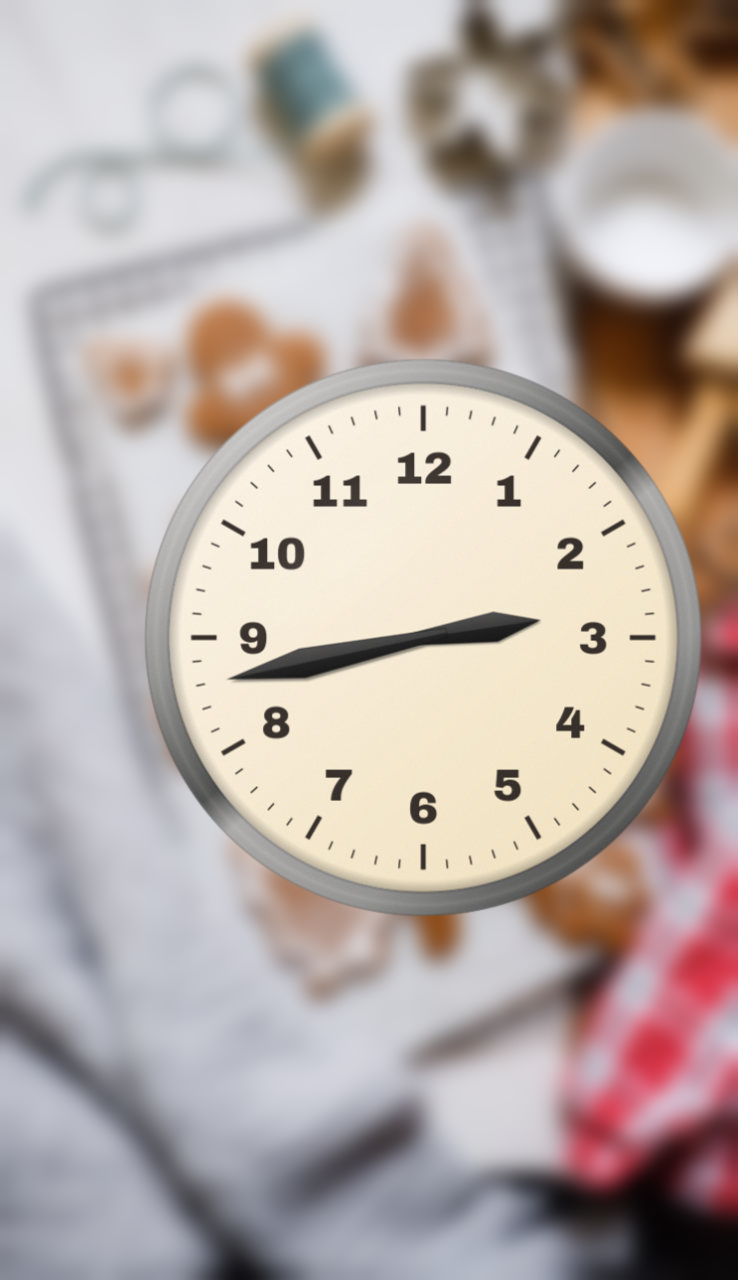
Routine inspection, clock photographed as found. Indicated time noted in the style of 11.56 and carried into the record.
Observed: 2.43
